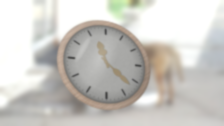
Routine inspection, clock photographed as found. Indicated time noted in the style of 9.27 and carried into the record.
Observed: 11.22
